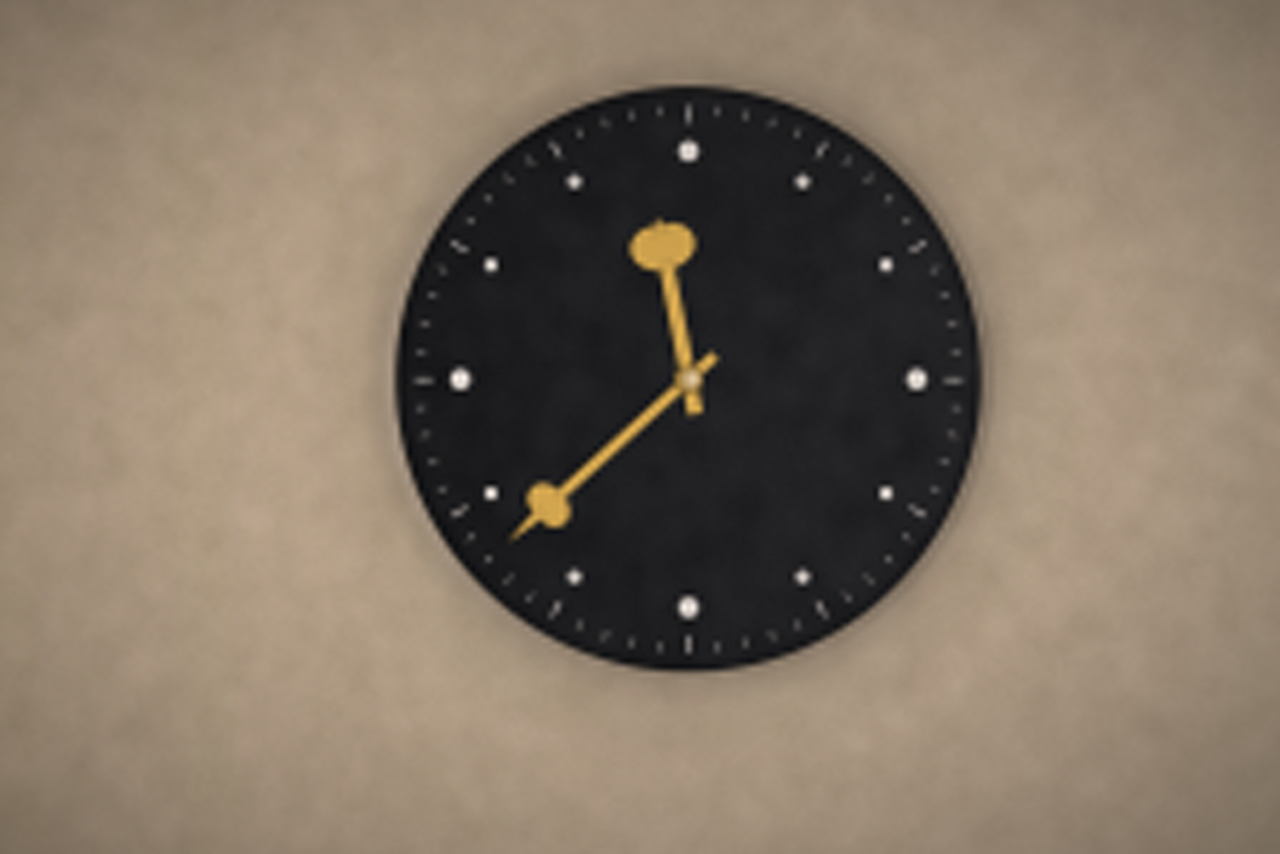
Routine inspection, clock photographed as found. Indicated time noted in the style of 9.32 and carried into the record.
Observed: 11.38
